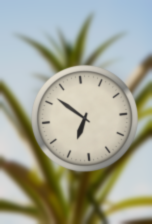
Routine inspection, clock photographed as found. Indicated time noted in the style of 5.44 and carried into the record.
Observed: 6.52
